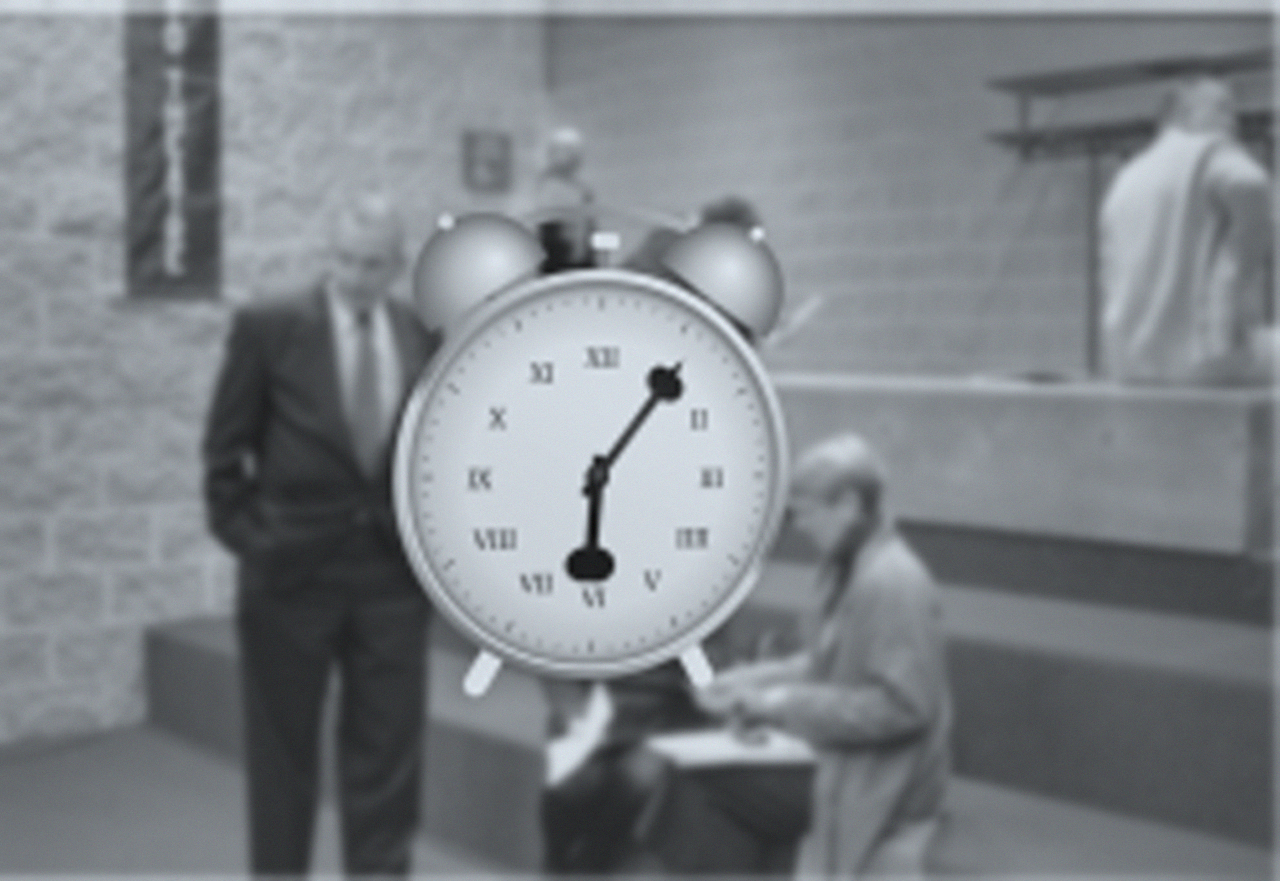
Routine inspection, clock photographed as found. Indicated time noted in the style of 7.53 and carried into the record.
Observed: 6.06
